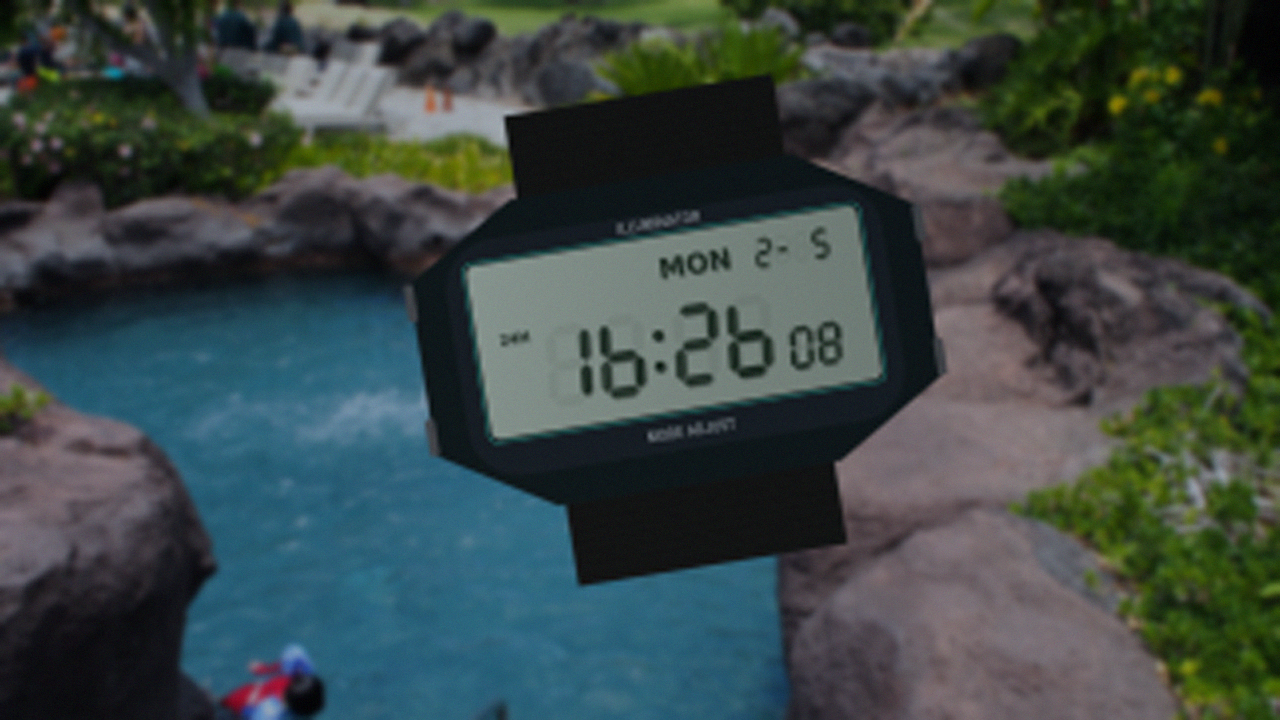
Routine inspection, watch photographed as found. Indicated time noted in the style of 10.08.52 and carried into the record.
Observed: 16.26.08
